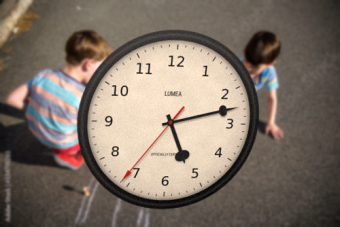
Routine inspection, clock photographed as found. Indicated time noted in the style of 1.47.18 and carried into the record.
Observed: 5.12.36
